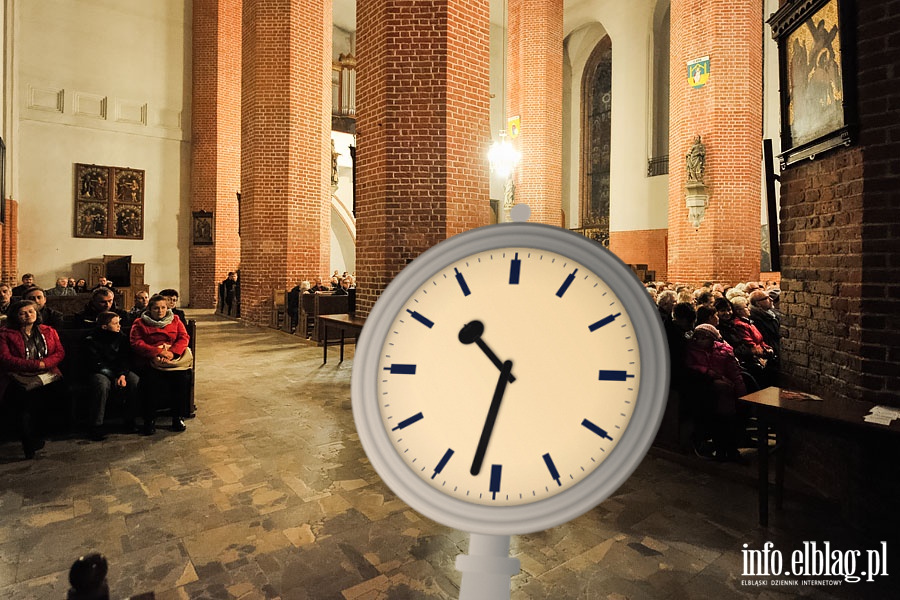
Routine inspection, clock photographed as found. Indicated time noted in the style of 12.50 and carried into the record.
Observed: 10.32
